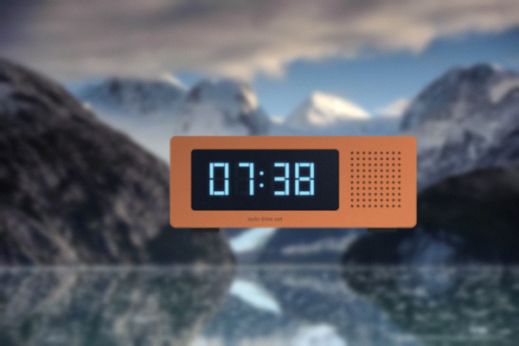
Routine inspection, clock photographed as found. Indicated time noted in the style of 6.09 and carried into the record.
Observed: 7.38
